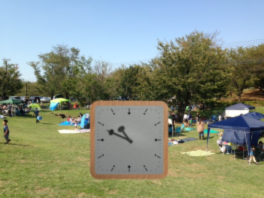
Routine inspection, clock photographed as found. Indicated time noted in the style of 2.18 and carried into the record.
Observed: 10.49
